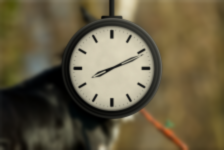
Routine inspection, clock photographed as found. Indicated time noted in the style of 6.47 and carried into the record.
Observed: 8.11
